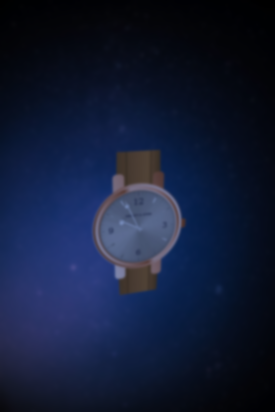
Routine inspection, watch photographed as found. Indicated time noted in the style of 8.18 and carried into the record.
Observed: 9.56
